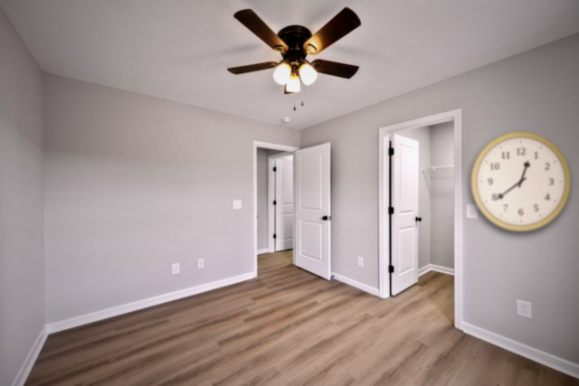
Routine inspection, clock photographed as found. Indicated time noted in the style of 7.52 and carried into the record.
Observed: 12.39
